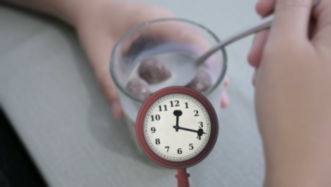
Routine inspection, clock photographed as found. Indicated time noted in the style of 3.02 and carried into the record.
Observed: 12.18
